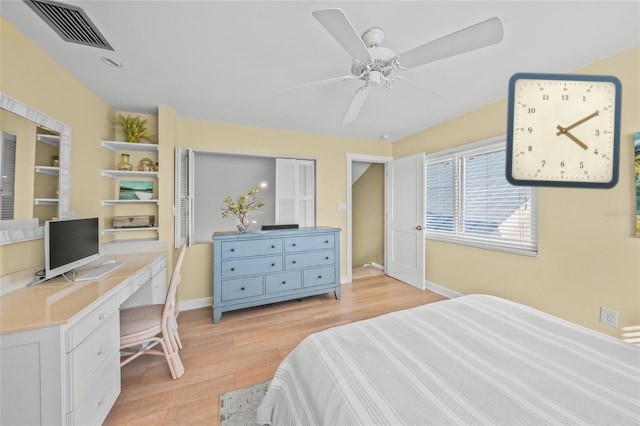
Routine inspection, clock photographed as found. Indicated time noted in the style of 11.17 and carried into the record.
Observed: 4.10
